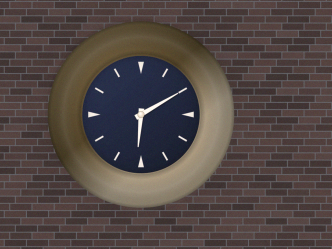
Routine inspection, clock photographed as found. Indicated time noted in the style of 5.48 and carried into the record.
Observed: 6.10
